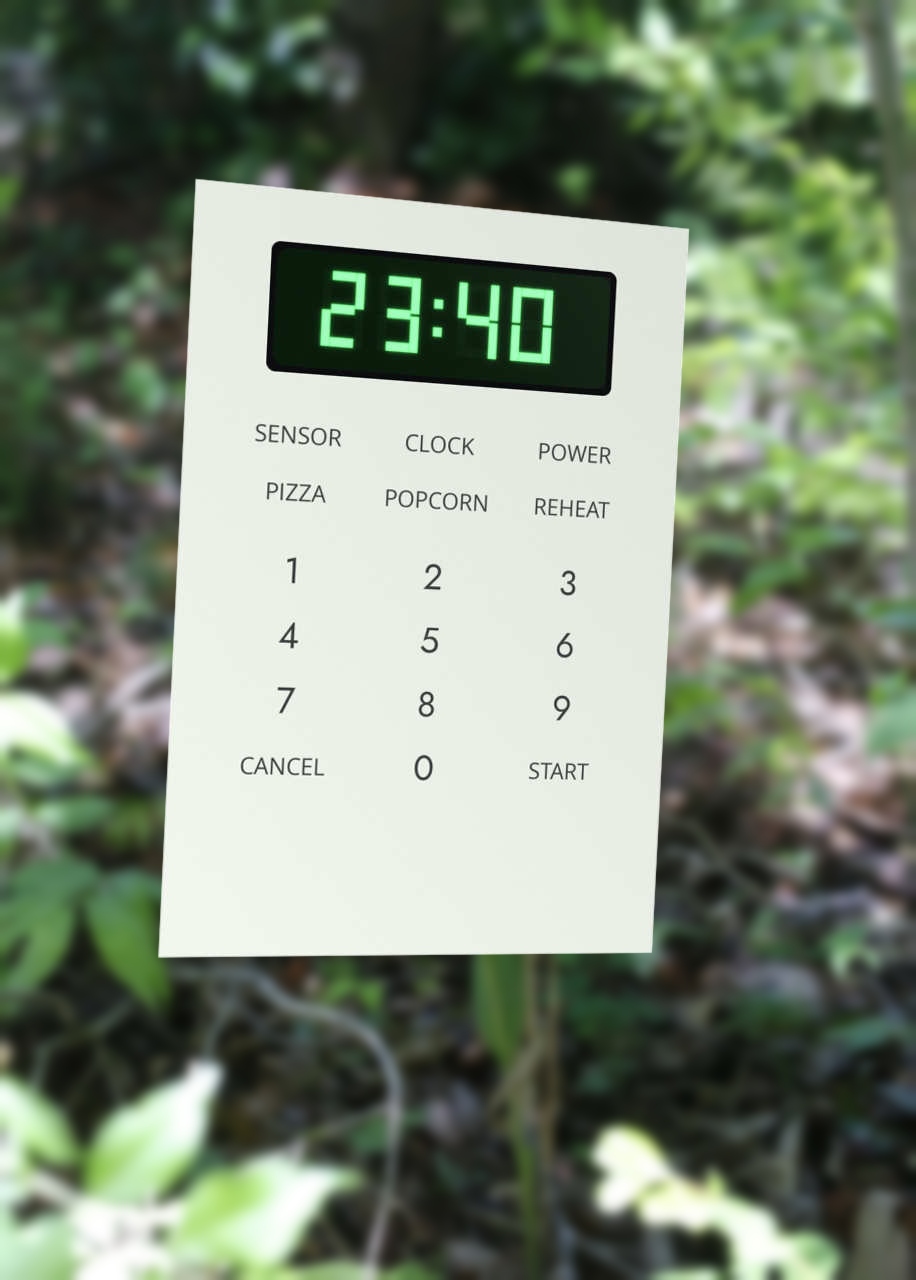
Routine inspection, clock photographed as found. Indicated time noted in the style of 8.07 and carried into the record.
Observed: 23.40
